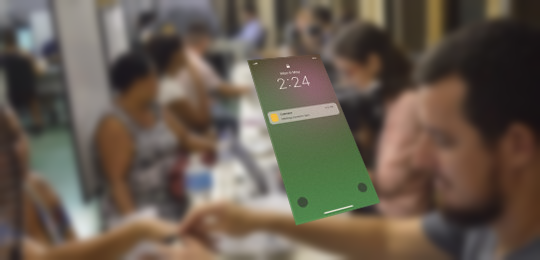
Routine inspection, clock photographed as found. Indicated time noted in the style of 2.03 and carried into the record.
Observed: 2.24
